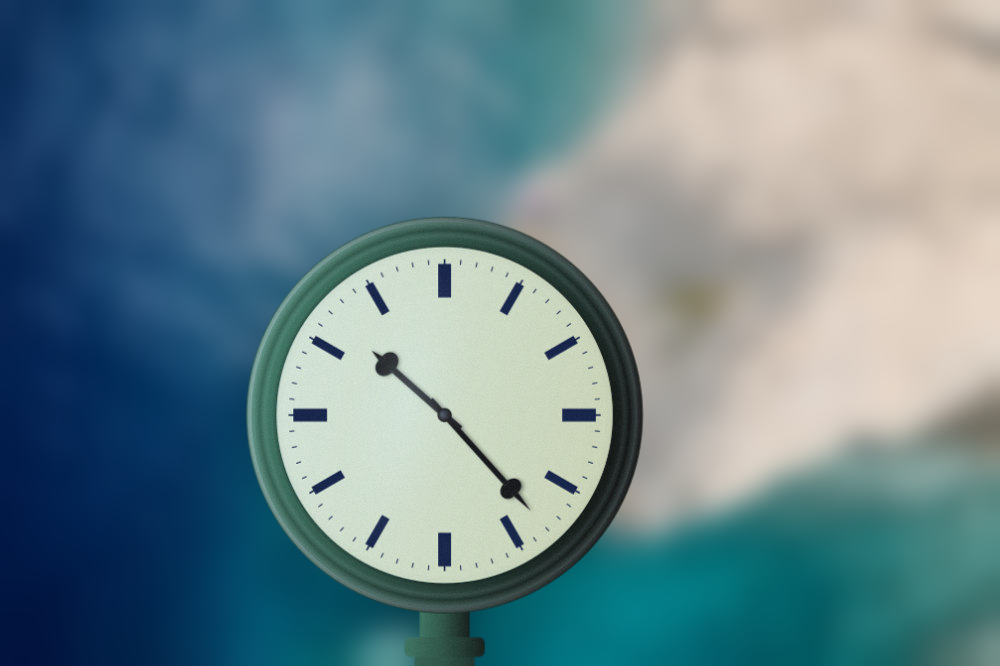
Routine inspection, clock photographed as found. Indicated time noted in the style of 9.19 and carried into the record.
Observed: 10.23
